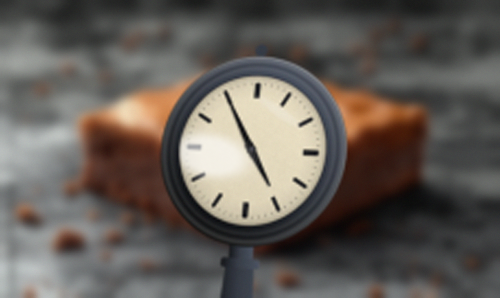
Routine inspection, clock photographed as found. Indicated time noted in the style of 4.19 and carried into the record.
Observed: 4.55
